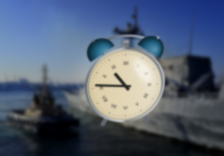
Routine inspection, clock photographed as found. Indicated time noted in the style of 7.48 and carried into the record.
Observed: 10.46
